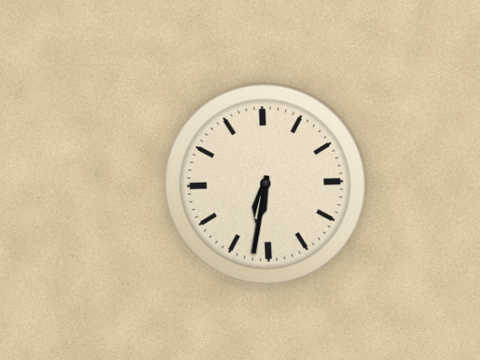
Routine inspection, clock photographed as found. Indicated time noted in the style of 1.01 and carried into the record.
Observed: 6.32
